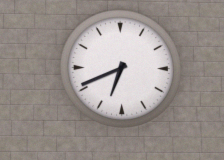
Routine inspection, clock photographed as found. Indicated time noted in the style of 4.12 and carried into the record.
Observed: 6.41
